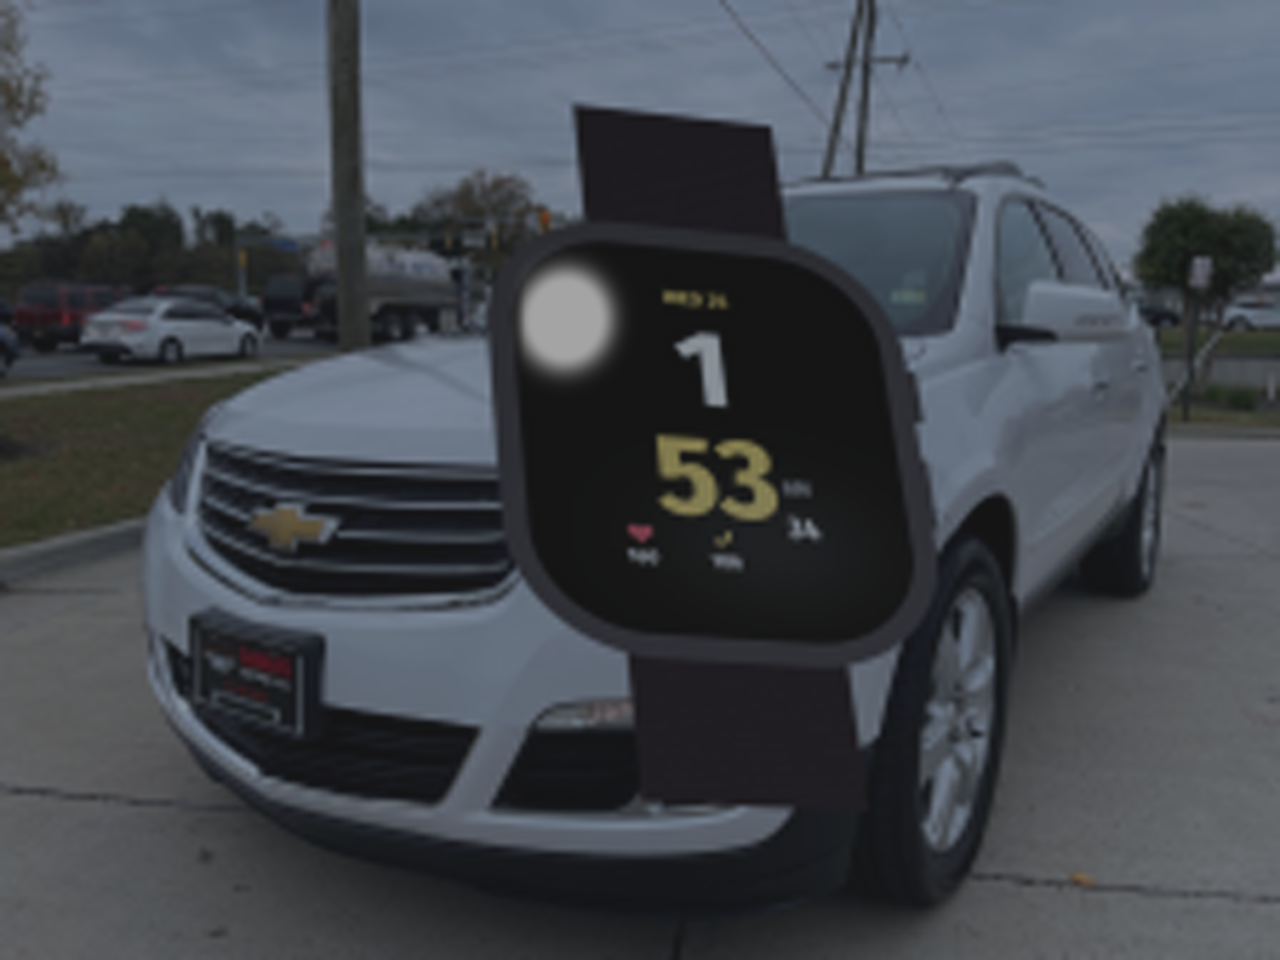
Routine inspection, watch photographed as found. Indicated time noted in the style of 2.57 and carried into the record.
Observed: 1.53
